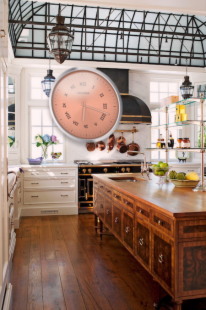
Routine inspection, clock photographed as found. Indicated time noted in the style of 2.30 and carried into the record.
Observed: 6.18
